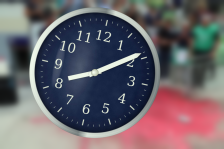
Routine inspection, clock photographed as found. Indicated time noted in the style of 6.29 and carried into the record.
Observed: 8.09
